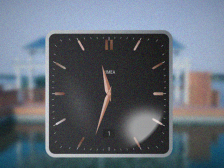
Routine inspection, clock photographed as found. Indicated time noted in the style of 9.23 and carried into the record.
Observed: 11.33
